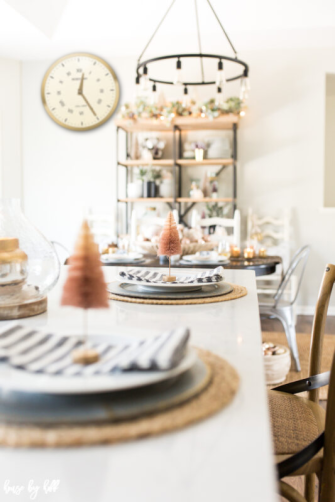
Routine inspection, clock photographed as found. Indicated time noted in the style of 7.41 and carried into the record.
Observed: 12.25
